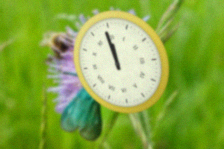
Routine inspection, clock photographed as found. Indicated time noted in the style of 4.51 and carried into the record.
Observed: 11.59
